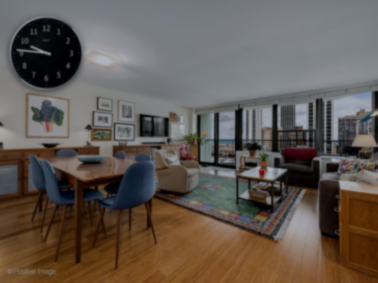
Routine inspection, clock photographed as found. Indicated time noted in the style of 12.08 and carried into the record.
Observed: 9.46
